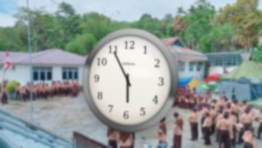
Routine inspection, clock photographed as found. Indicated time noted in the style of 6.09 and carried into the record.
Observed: 5.55
